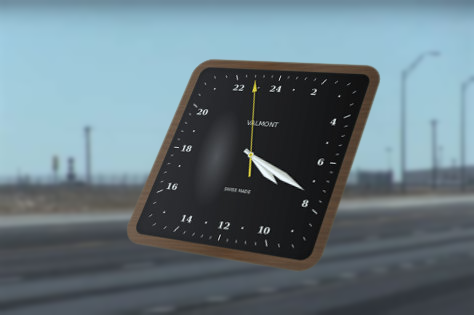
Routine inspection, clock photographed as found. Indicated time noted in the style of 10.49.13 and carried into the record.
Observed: 8.18.57
